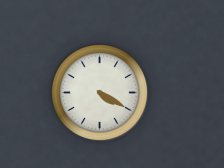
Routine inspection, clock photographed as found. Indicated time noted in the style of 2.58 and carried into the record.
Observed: 4.20
